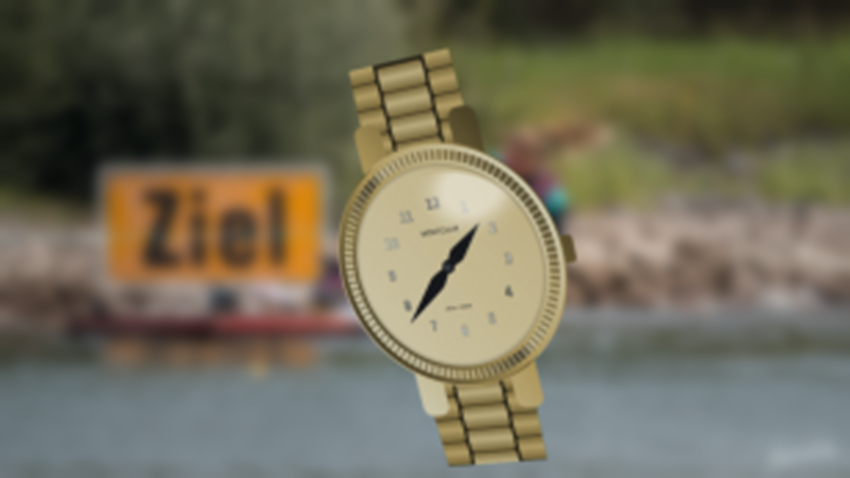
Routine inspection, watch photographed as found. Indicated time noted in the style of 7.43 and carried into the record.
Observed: 1.38
